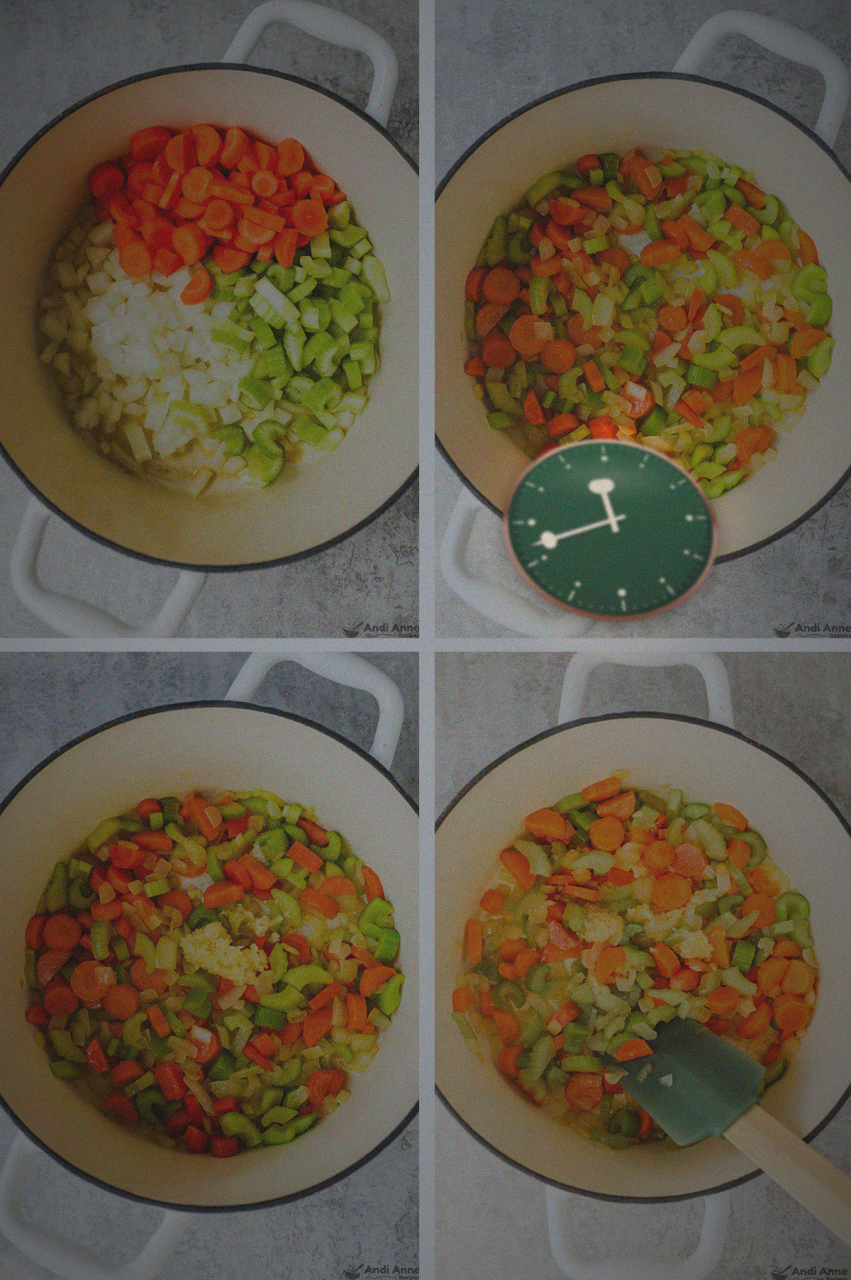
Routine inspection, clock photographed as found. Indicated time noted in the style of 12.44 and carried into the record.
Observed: 11.42
